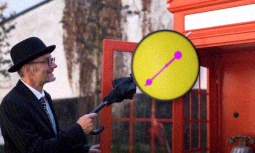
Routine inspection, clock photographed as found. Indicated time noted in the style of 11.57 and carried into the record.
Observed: 1.38
